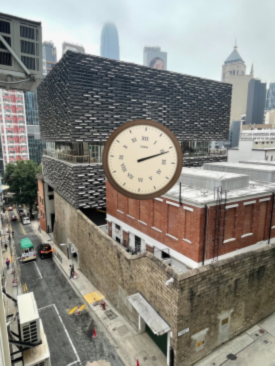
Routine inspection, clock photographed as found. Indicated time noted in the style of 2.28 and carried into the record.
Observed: 2.11
